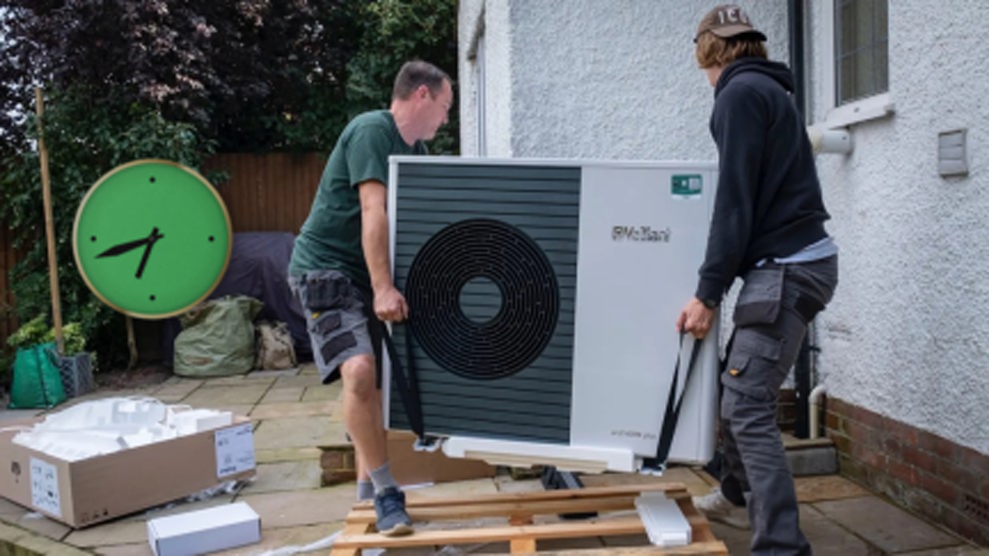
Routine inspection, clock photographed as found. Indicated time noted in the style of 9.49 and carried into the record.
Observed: 6.42
